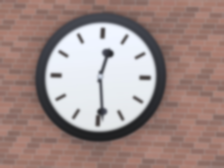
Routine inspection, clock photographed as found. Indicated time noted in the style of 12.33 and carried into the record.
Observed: 12.29
